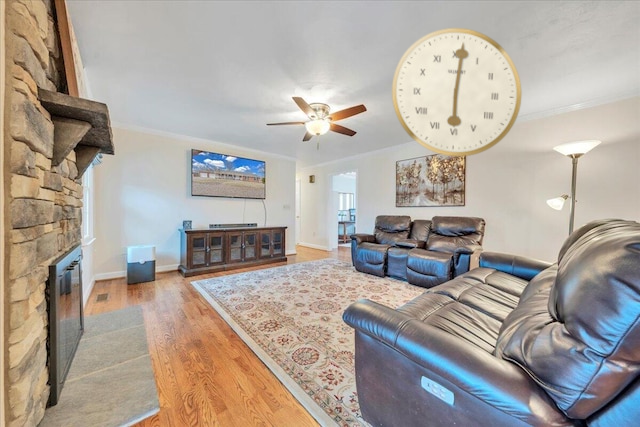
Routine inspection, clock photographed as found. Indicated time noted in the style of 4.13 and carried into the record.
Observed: 6.01
